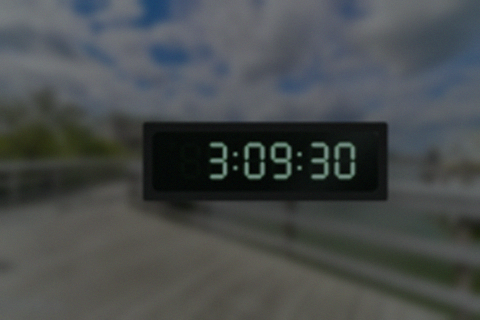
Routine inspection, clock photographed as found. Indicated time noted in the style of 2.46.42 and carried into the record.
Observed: 3.09.30
